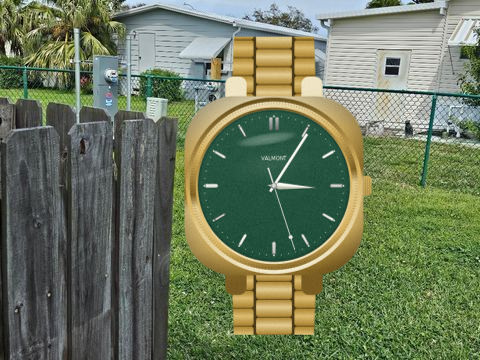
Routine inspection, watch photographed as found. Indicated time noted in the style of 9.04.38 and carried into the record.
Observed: 3.05.27
